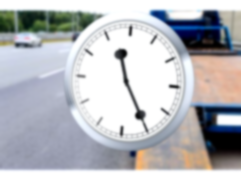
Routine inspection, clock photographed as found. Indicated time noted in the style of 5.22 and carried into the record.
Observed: 11.25
